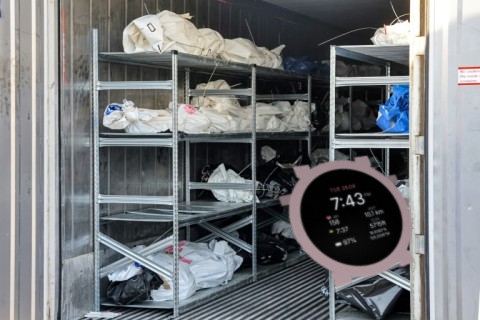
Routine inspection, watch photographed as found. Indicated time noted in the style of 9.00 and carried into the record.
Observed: 7.43
